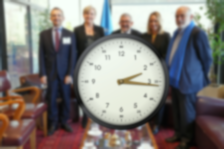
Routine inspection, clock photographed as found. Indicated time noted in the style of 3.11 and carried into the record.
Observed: 2.16
